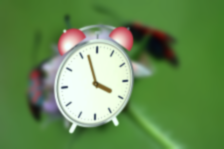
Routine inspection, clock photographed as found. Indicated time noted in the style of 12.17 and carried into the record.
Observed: 3.57
